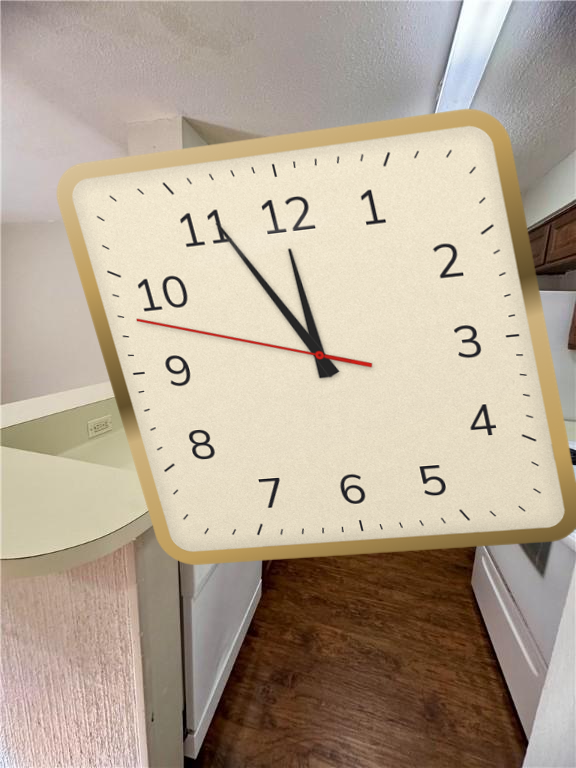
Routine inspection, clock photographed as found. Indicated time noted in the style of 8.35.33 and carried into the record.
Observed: 11.55.48
